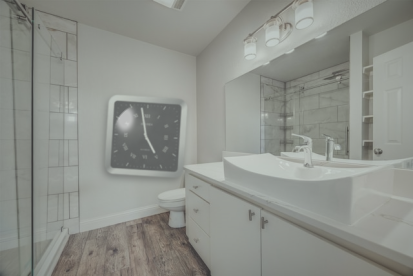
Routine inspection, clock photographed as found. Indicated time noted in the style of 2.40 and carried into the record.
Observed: 4.58
